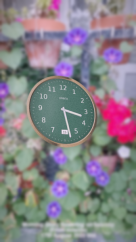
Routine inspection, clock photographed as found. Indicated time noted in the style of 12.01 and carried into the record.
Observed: 3.28
